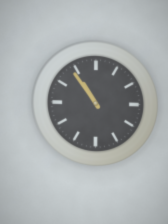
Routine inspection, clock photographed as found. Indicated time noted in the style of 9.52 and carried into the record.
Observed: 10.54
